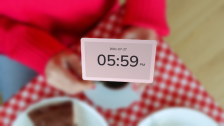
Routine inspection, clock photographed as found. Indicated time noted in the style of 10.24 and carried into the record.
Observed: 5.59
